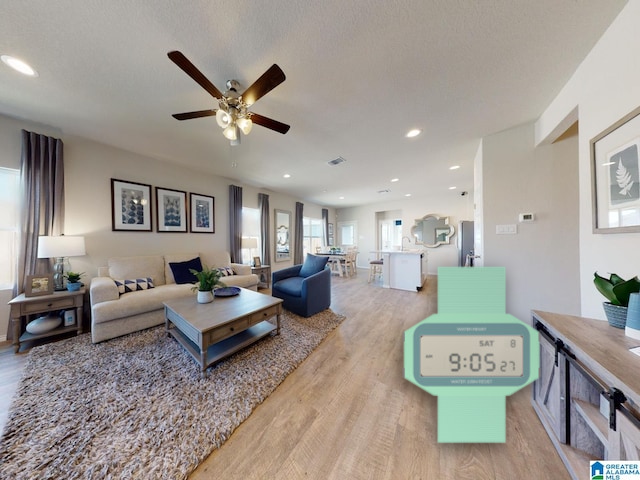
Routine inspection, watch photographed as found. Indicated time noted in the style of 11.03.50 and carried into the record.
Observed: 9.05.27
